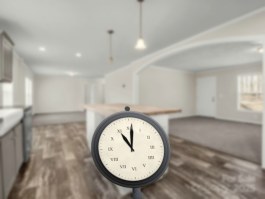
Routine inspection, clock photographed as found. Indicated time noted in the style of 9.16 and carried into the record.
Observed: 11.01
